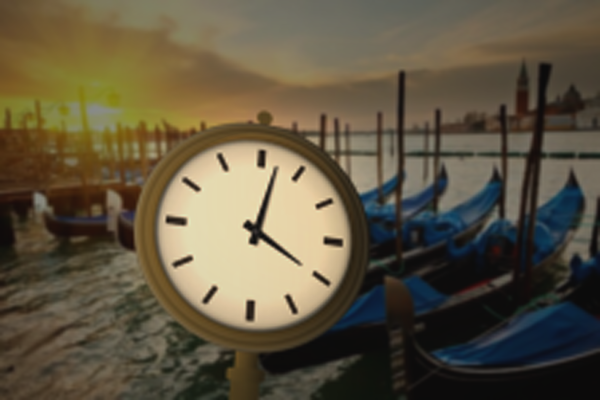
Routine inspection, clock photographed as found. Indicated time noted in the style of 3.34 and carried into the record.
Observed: 4.02
